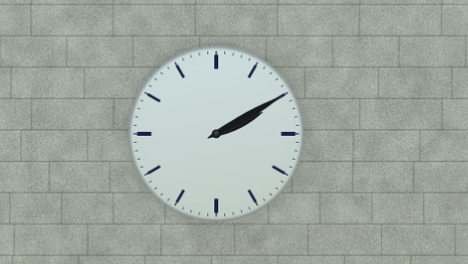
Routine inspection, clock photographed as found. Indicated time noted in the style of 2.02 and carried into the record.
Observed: 2.10
